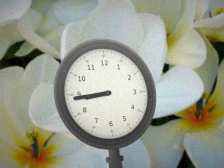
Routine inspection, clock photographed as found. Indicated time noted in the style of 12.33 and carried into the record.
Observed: 8.44
